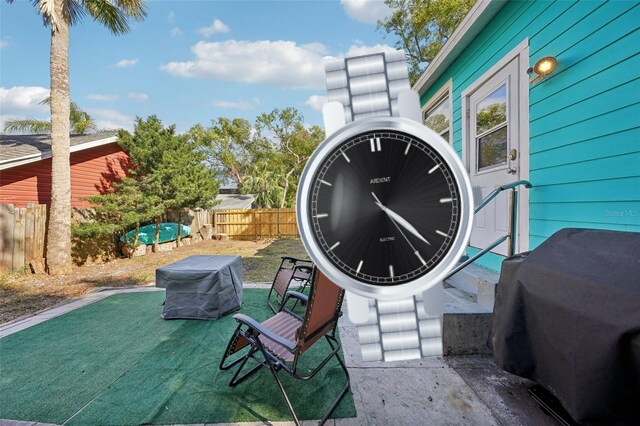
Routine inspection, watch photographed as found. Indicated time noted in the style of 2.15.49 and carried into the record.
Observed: 4.22.25
